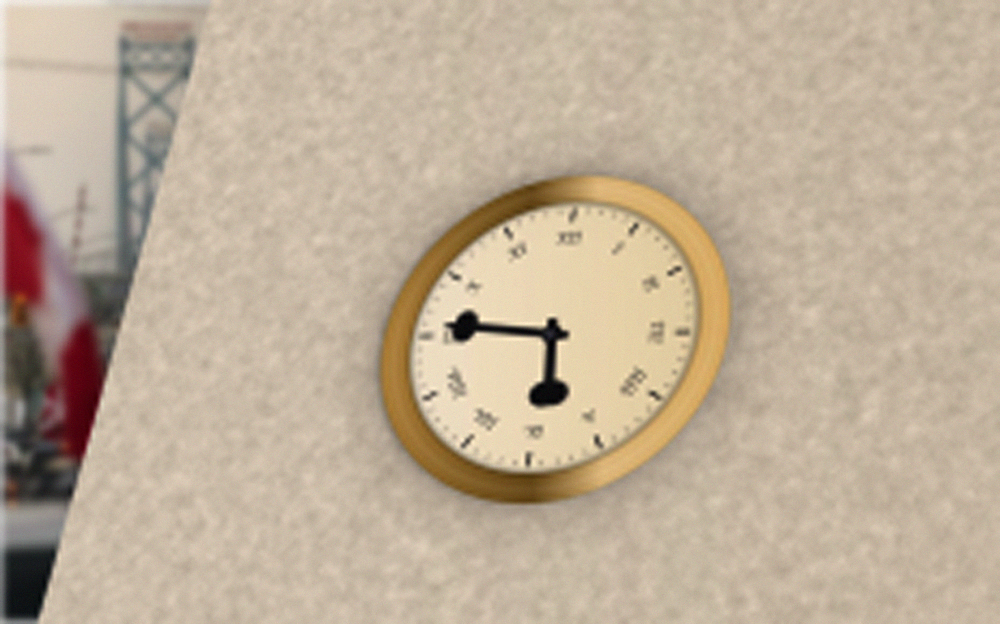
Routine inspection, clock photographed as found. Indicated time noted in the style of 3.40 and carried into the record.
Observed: 5.46
